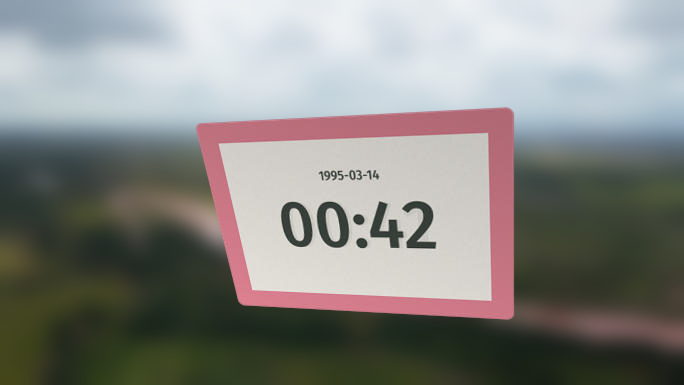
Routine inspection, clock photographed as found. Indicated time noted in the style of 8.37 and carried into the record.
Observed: 0.42
